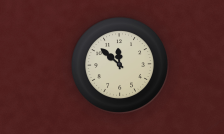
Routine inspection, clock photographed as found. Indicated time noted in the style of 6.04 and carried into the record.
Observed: 11.52
